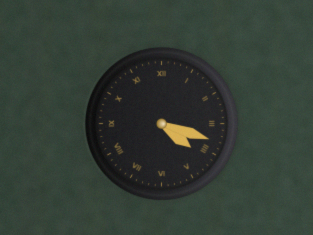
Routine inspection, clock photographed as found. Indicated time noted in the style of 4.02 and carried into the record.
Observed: 4.18
